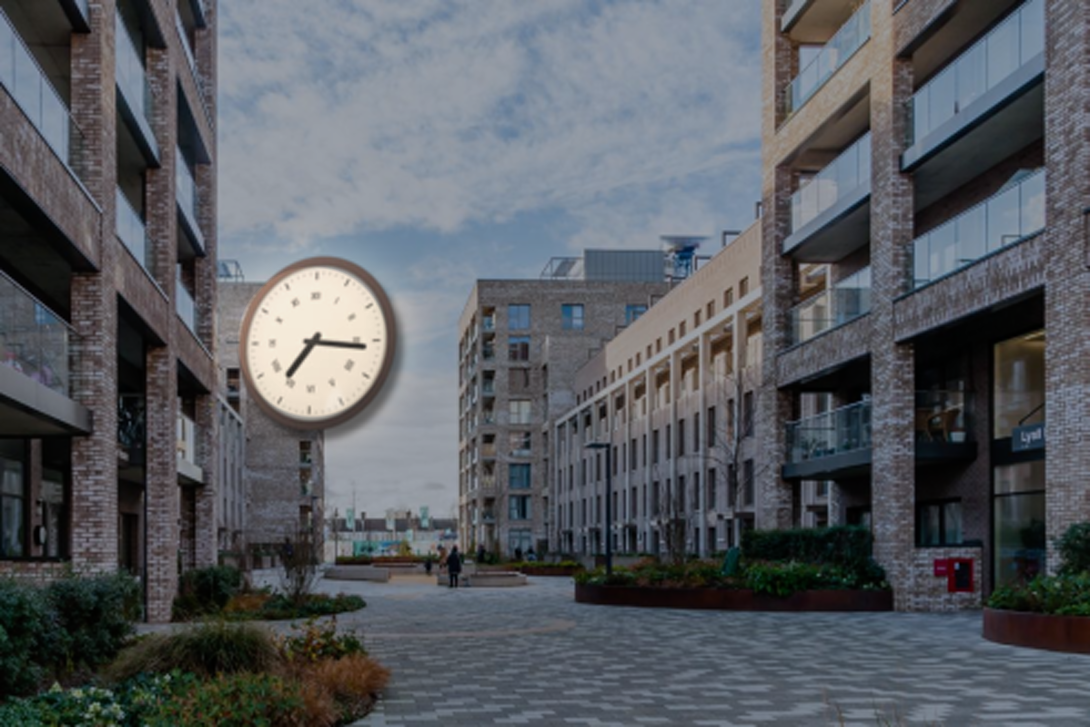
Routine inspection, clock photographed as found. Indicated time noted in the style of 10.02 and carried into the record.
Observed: 7.16
